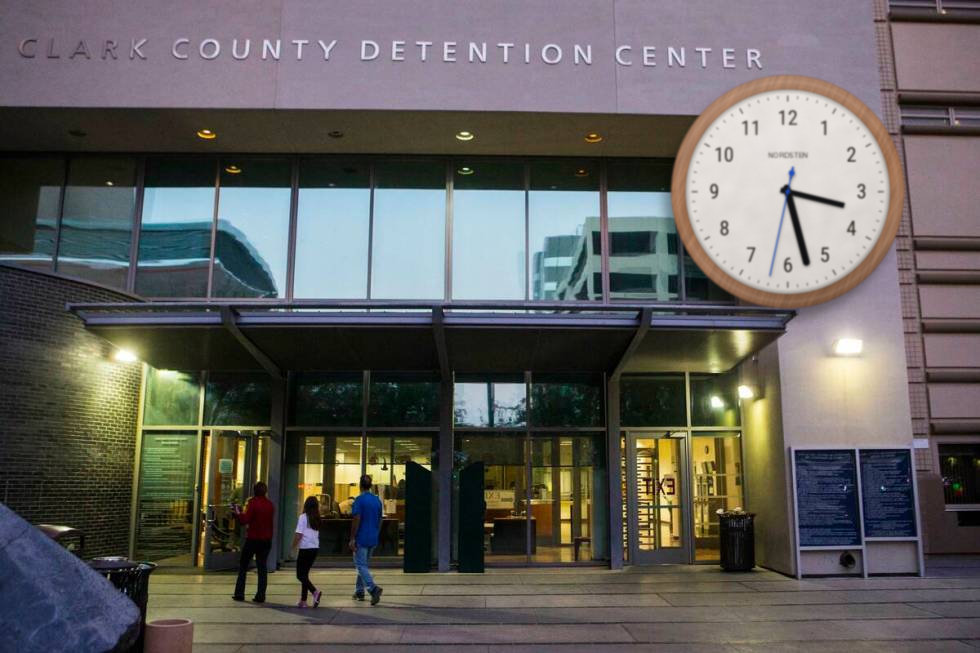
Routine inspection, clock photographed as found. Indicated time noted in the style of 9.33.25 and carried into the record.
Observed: 3.27.32
